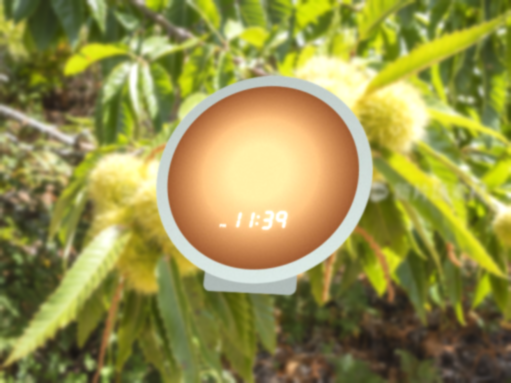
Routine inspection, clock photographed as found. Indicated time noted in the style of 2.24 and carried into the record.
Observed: 11.39
